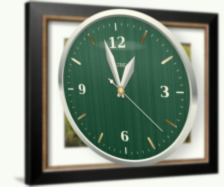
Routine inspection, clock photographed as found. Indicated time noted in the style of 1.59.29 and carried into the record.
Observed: 12.57.22
